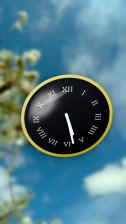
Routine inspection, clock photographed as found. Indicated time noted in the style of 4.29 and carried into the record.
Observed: 5.28
